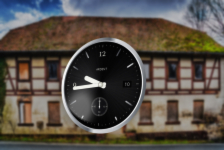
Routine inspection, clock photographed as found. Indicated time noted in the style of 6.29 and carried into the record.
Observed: 9.44
